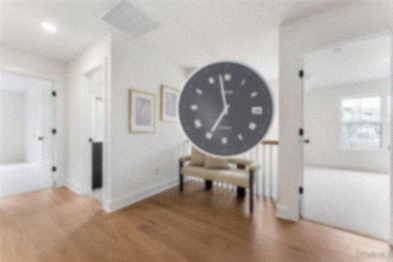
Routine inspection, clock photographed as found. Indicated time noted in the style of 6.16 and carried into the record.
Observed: 6.58
